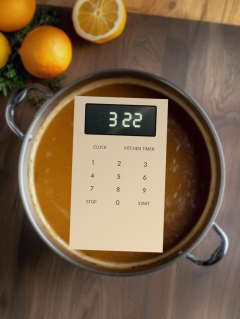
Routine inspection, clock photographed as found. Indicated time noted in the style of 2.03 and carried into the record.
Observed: 3.22
